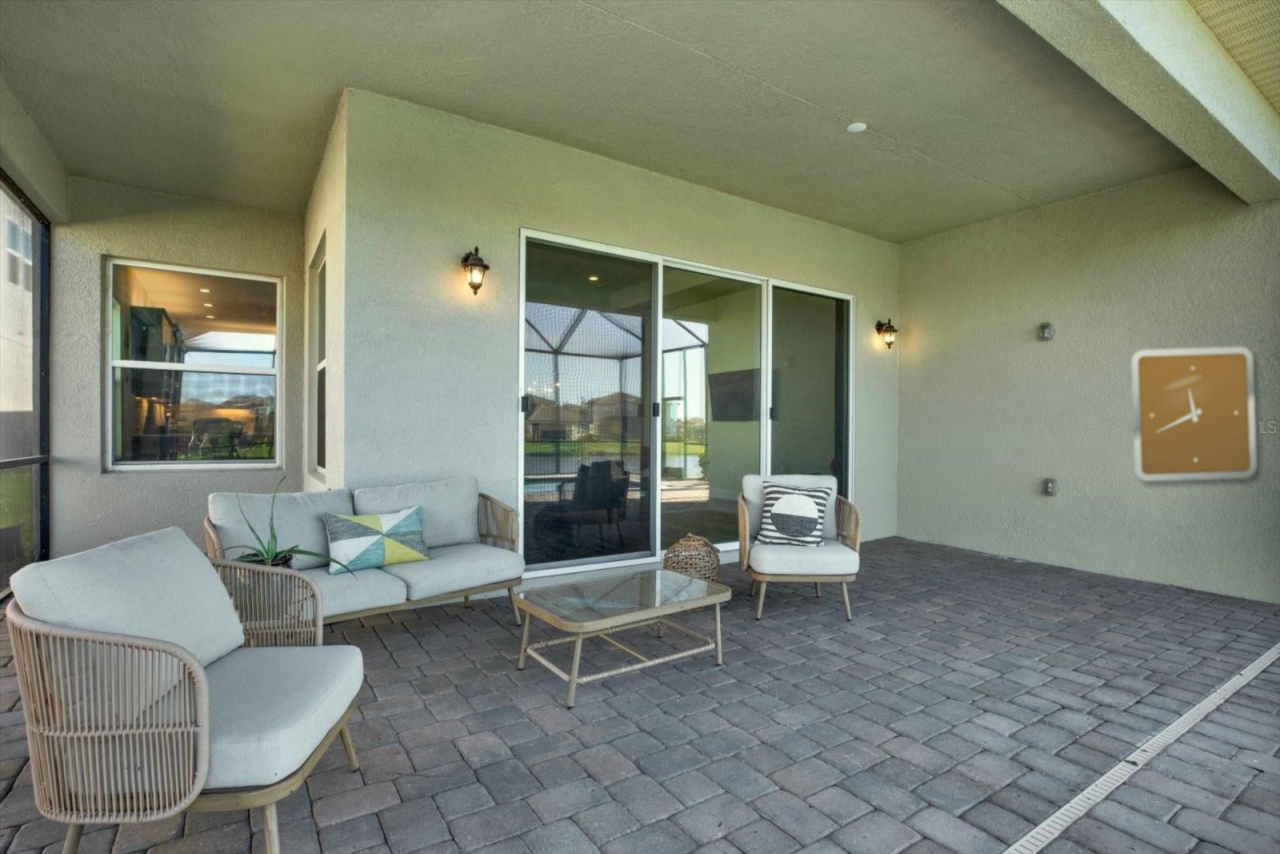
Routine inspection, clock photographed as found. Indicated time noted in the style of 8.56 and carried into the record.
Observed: 11.41
